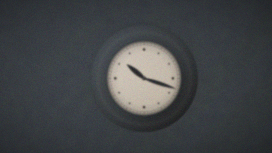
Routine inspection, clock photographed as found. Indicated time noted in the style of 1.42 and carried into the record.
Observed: 10.18
